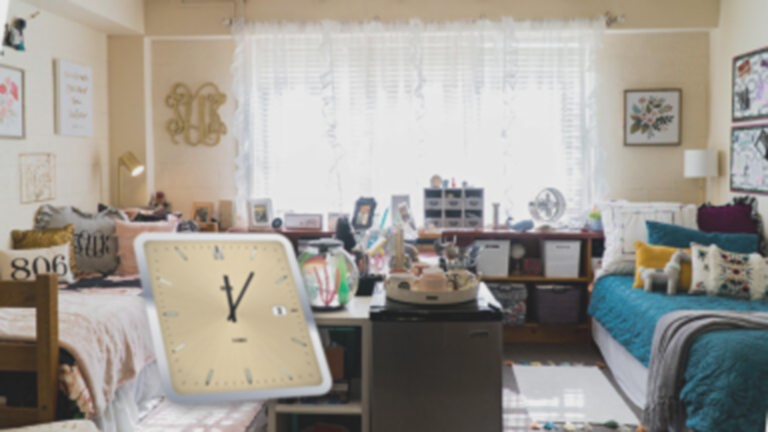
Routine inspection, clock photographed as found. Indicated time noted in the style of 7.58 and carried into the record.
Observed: 12.06
